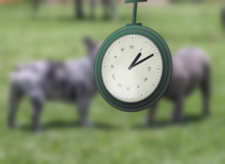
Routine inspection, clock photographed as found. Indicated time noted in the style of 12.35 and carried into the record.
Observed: 1.10
